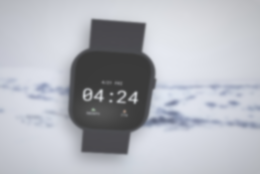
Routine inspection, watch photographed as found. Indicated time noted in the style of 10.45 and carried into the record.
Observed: 4.24
